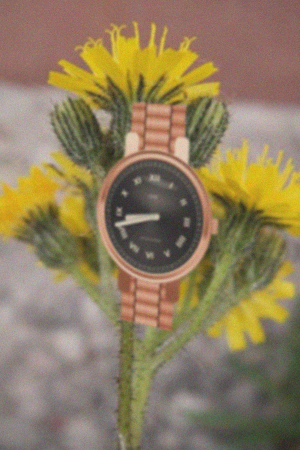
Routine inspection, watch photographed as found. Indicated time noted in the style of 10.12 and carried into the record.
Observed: 8.42
